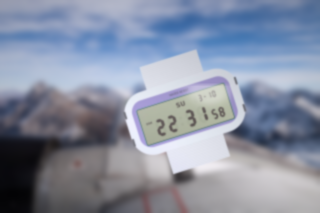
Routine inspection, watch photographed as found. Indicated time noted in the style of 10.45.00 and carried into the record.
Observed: 22.31.58
